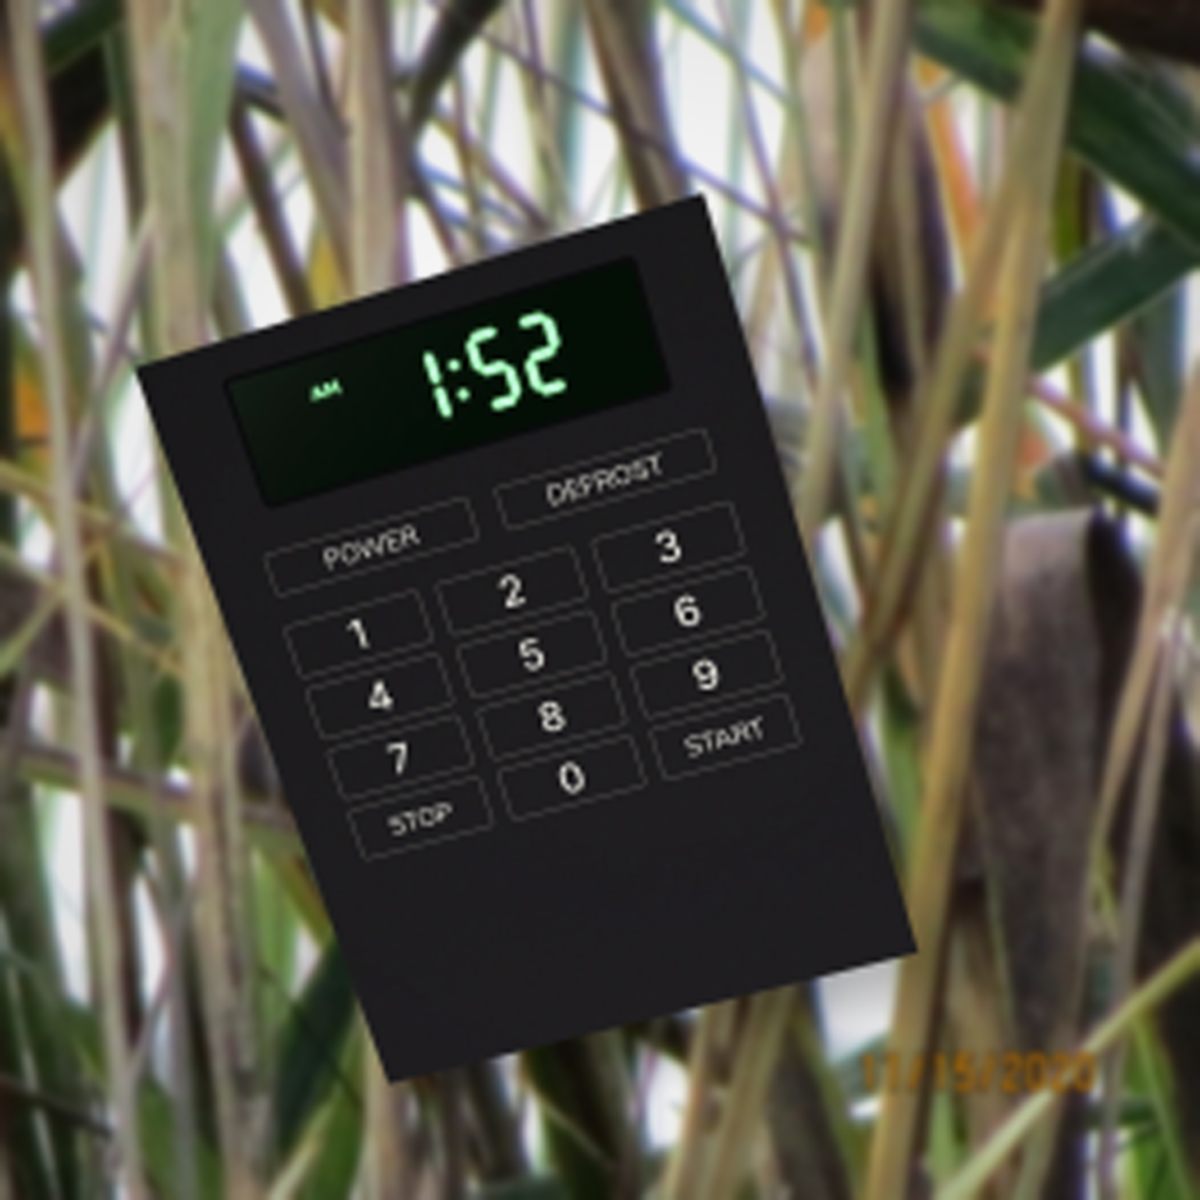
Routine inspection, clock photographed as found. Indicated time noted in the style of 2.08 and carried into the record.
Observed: 1.52
